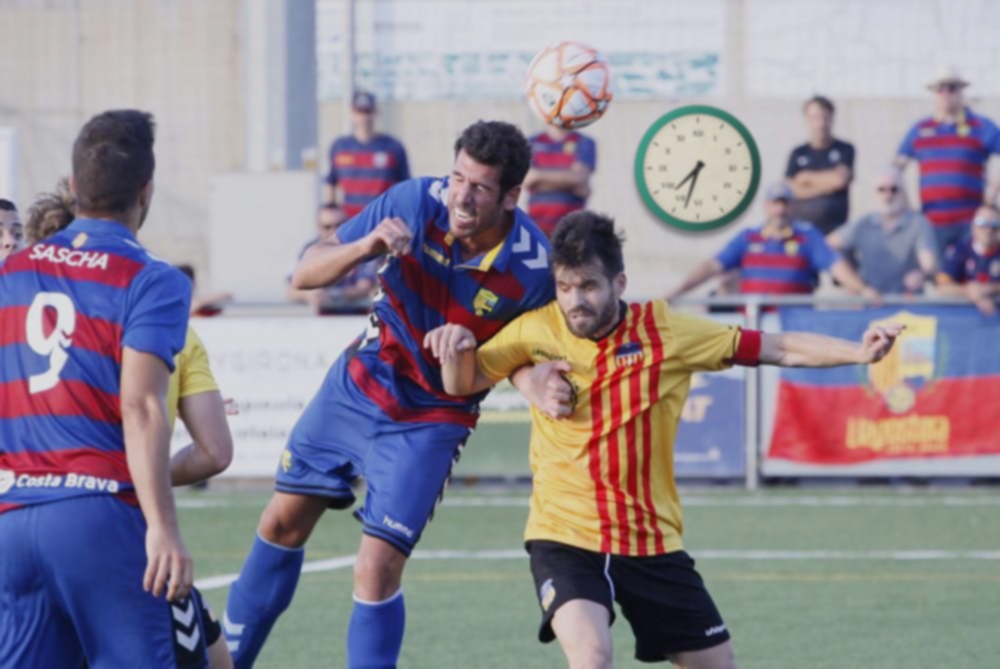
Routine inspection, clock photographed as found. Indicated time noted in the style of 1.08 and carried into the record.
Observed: 7.33
